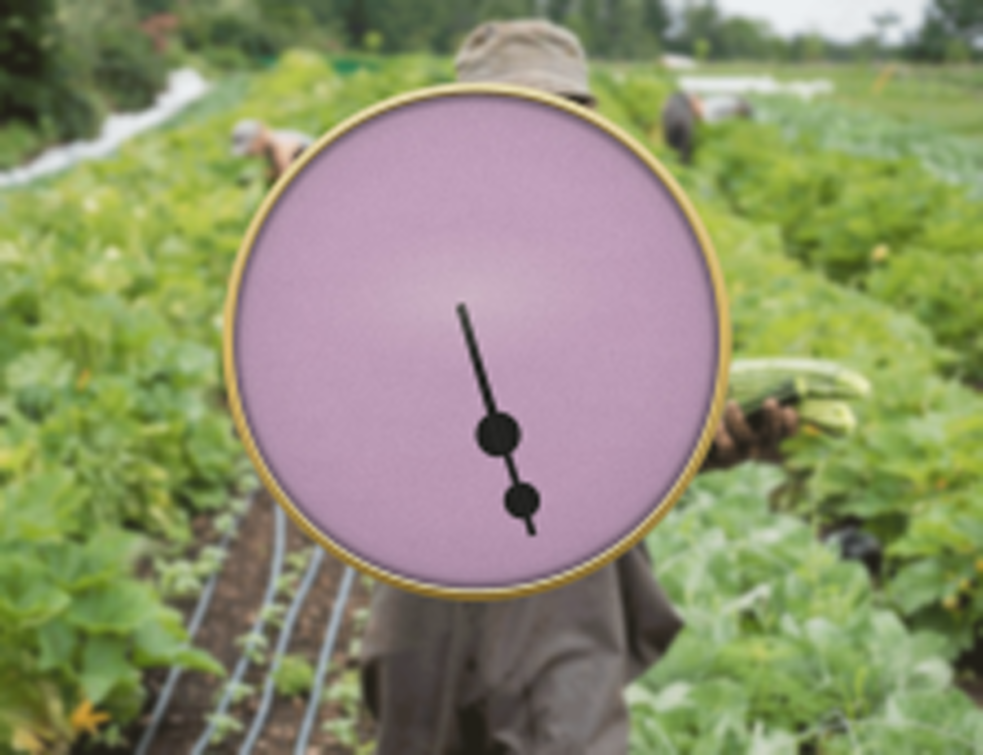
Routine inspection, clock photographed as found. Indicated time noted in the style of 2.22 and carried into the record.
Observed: 5.27
